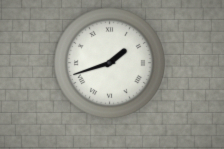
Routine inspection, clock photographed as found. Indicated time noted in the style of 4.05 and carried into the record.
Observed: 1.42
